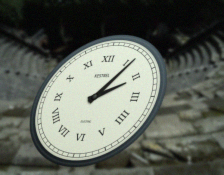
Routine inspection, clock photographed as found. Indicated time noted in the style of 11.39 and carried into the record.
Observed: 2.06
